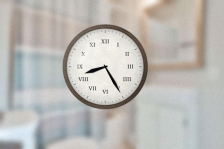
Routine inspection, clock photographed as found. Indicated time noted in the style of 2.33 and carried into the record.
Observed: 8.25
